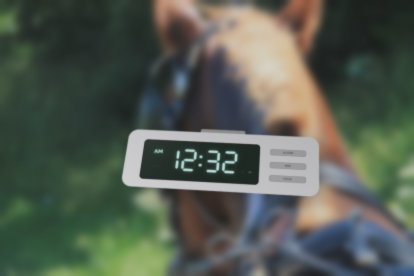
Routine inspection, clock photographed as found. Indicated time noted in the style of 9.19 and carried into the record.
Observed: 12.32
